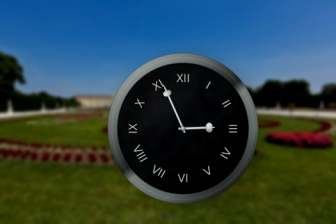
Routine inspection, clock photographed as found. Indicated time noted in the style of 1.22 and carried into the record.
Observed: 2.56
